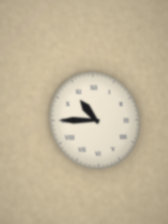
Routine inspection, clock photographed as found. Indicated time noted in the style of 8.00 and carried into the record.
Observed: 10.45
